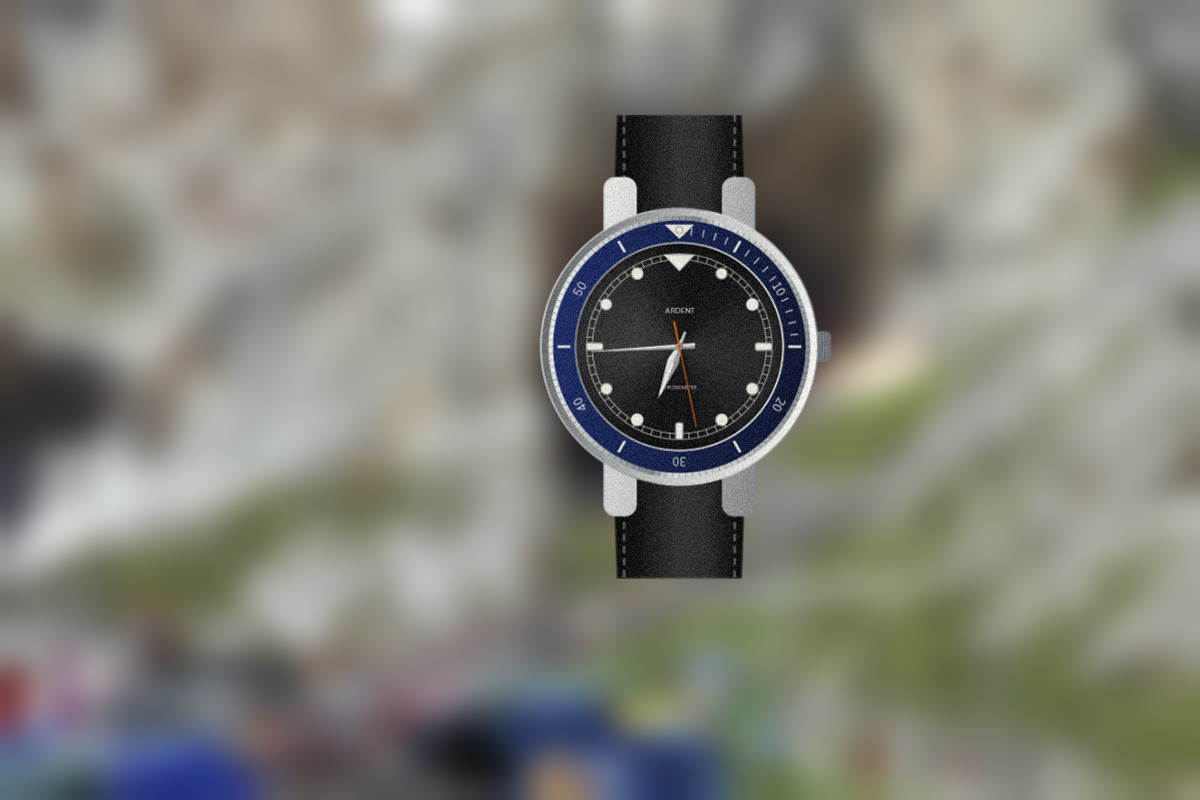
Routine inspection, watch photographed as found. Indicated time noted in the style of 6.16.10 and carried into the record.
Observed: 6.44.28
